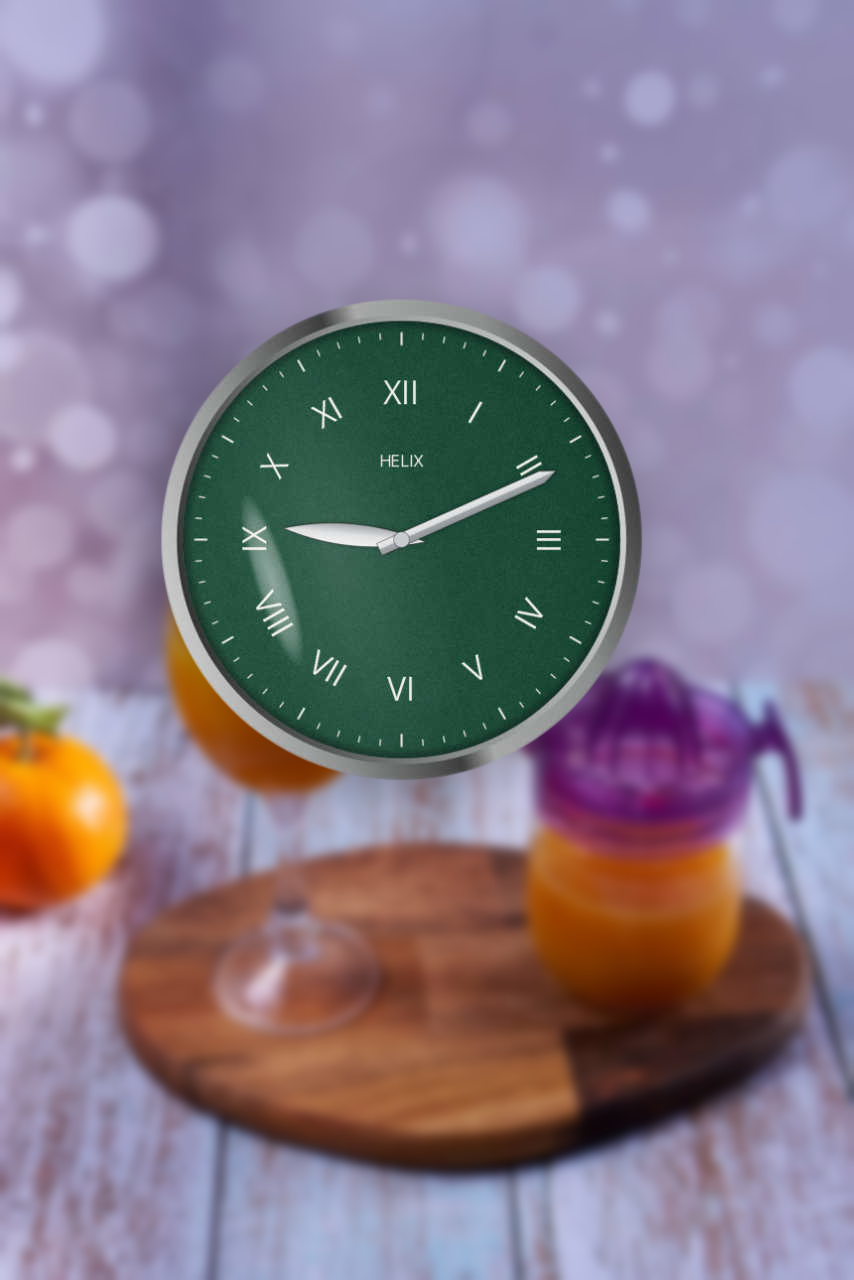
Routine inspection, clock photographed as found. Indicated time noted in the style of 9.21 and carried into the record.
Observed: 9.11
